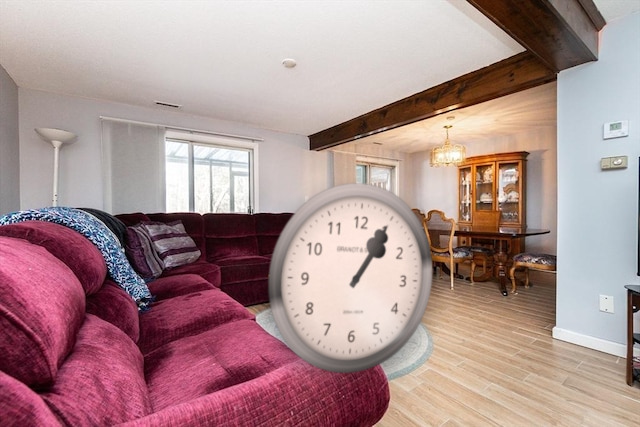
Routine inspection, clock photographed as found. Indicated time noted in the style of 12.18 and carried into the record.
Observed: 1.05
